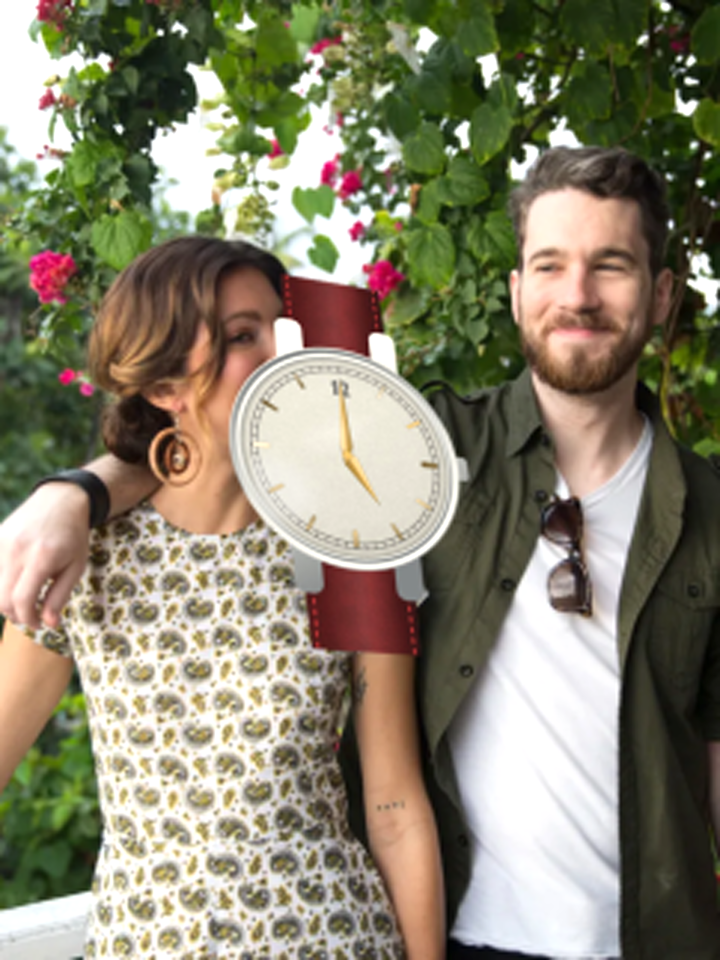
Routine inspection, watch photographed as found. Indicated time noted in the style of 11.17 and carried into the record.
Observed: 5.00
